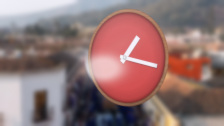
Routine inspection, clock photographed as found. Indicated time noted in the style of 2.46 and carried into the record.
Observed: 1.17
